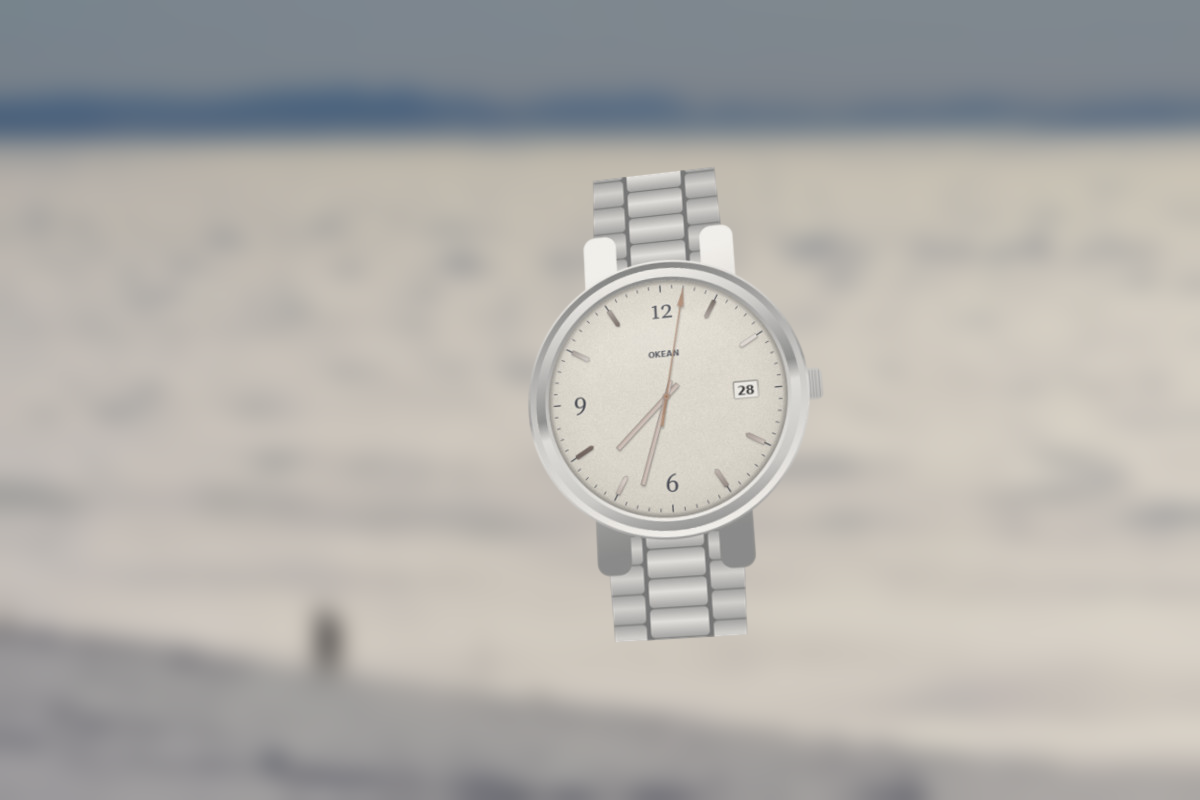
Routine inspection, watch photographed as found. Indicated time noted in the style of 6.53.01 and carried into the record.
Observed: 7.33.02
